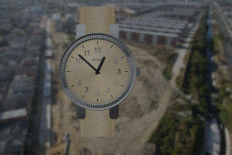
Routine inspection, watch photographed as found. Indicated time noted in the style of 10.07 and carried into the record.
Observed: 12.52
